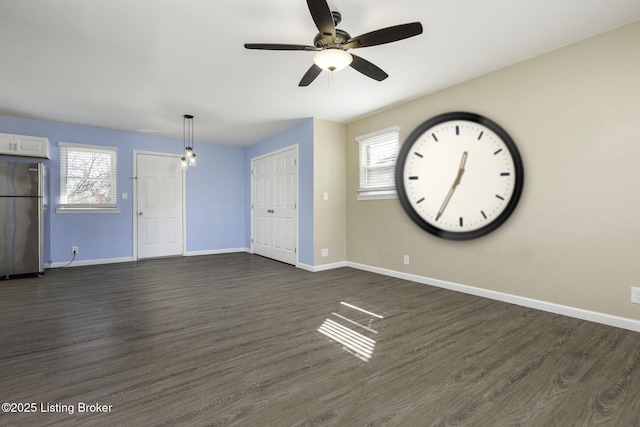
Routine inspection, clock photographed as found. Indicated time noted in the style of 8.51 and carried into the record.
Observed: 12.35
